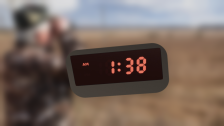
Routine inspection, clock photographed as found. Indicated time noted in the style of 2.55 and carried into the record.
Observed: 1.38
